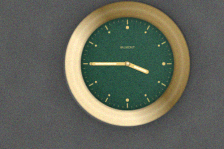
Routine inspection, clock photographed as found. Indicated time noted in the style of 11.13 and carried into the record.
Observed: 3.45
